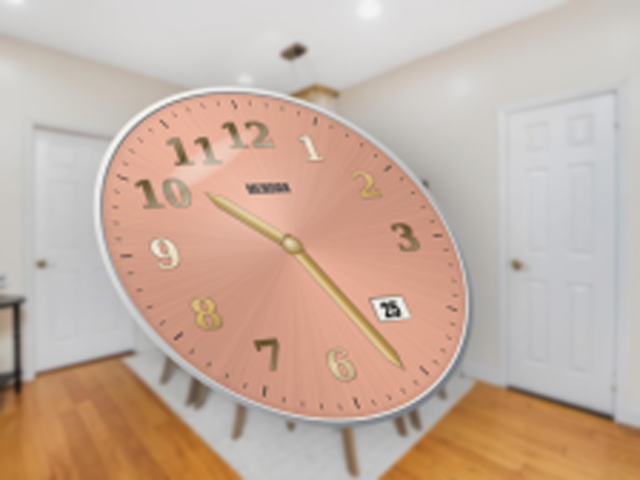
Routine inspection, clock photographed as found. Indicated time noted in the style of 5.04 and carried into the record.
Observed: 10.26
